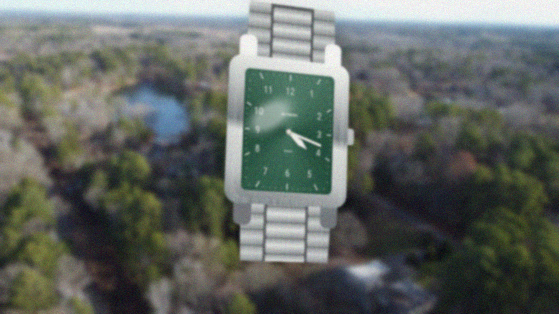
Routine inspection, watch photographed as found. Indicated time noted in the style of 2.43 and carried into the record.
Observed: 4.18
